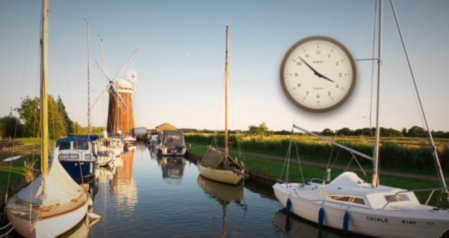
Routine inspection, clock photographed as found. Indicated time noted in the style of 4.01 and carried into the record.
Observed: 3.52
